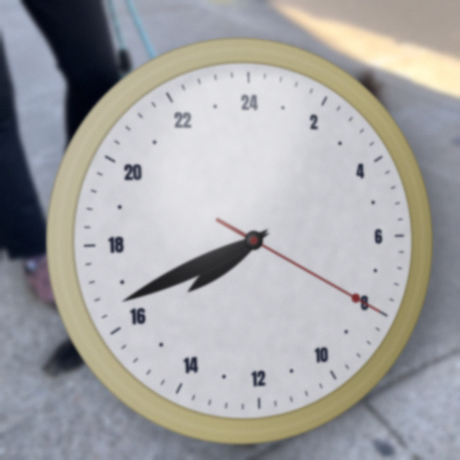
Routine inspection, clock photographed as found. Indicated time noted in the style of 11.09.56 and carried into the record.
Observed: 15.41.20
